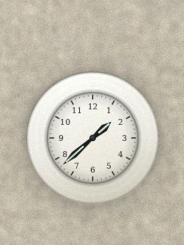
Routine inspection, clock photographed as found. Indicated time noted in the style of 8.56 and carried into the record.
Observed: 1.38
